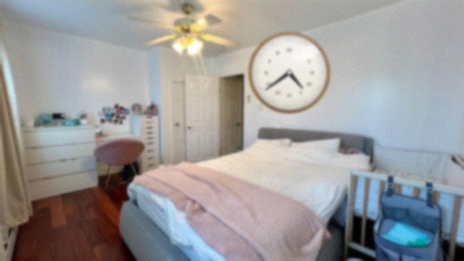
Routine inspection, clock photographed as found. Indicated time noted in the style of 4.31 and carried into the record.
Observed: 4.39
